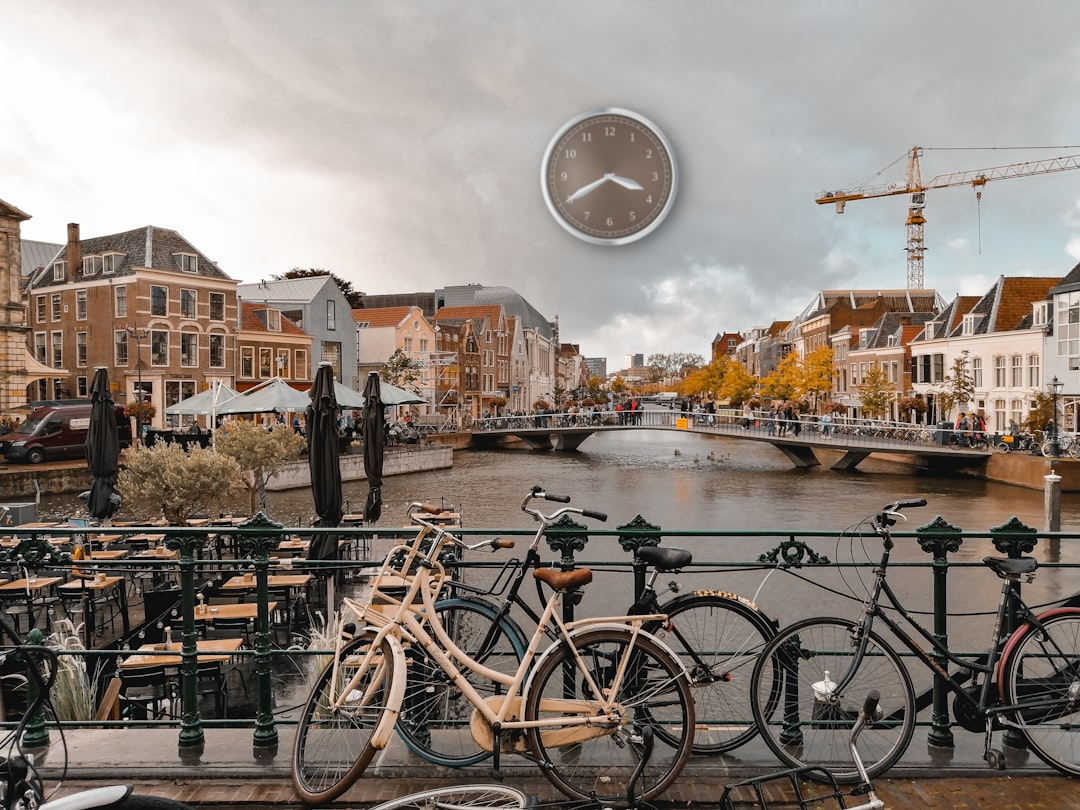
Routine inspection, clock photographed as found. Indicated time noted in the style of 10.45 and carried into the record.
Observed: 3.40
